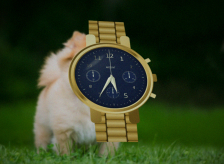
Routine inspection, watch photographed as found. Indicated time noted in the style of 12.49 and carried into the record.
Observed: 5.35
